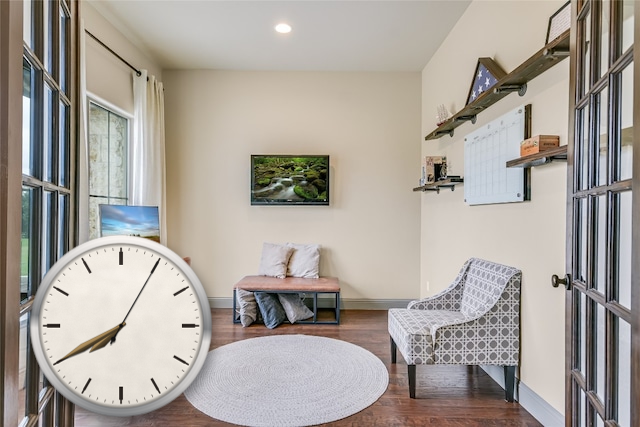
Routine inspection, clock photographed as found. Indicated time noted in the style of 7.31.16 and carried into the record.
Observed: 7.40.05
